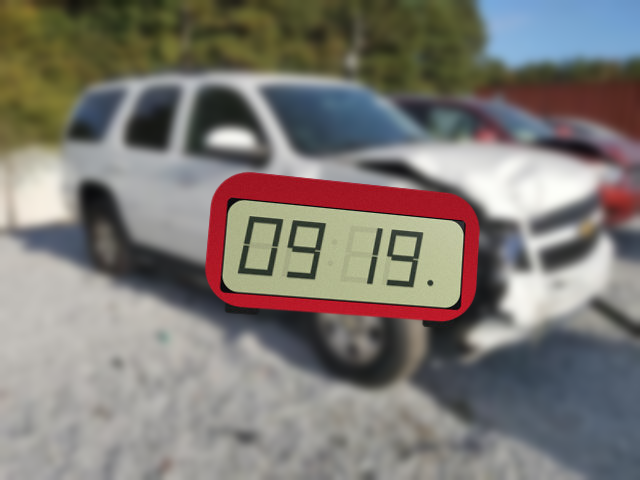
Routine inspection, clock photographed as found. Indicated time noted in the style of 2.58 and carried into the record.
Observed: 9.19
